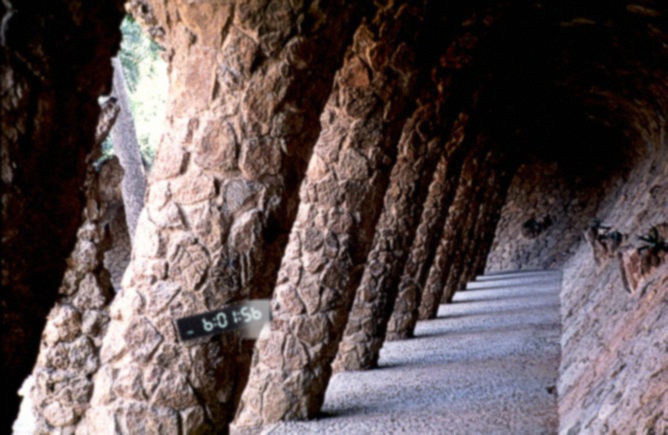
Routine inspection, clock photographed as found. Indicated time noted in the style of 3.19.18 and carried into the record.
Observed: 6.01.56
